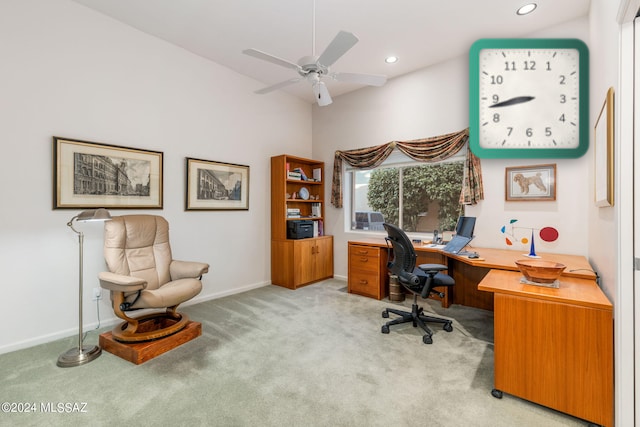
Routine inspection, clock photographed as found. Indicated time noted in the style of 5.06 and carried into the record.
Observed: 8.43
